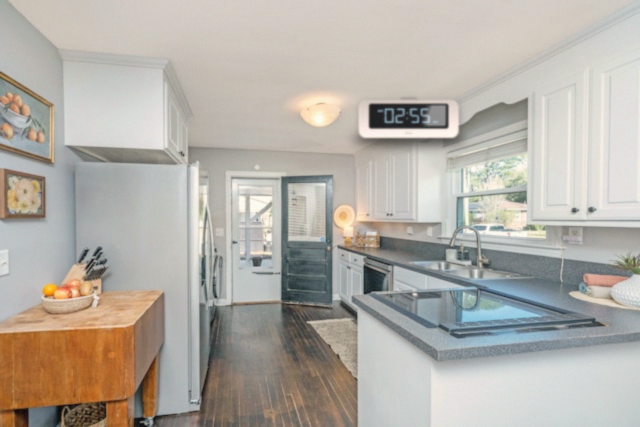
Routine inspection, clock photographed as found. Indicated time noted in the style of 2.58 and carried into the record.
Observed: 2.55
